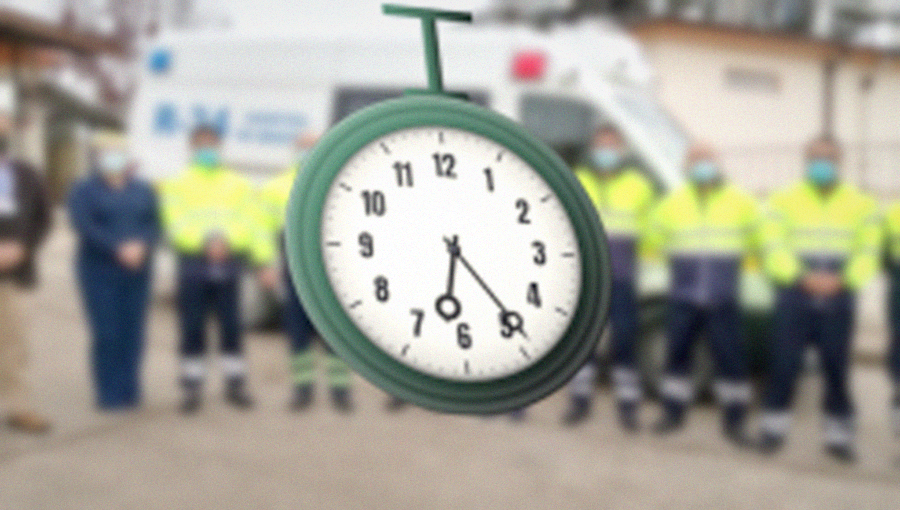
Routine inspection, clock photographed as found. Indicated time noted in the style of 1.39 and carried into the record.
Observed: 6.24
